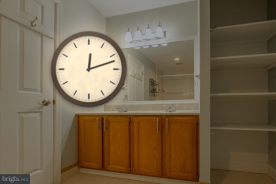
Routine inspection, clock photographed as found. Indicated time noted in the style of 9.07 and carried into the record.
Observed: 12.12
